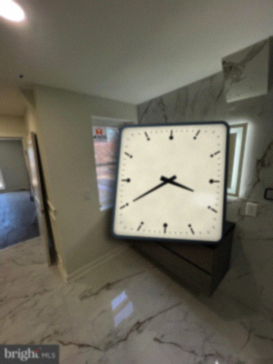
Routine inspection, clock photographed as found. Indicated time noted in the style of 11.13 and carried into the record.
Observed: 3.40
